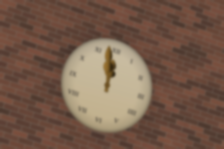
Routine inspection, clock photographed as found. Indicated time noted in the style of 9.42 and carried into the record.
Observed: 11.58
